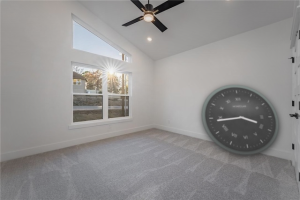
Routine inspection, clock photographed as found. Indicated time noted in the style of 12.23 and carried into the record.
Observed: 3.44
